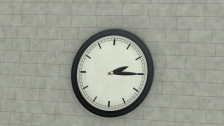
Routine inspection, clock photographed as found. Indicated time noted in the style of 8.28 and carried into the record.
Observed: 2.15
